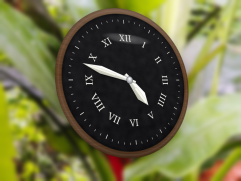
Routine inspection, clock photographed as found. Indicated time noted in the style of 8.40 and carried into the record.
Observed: 4.48
